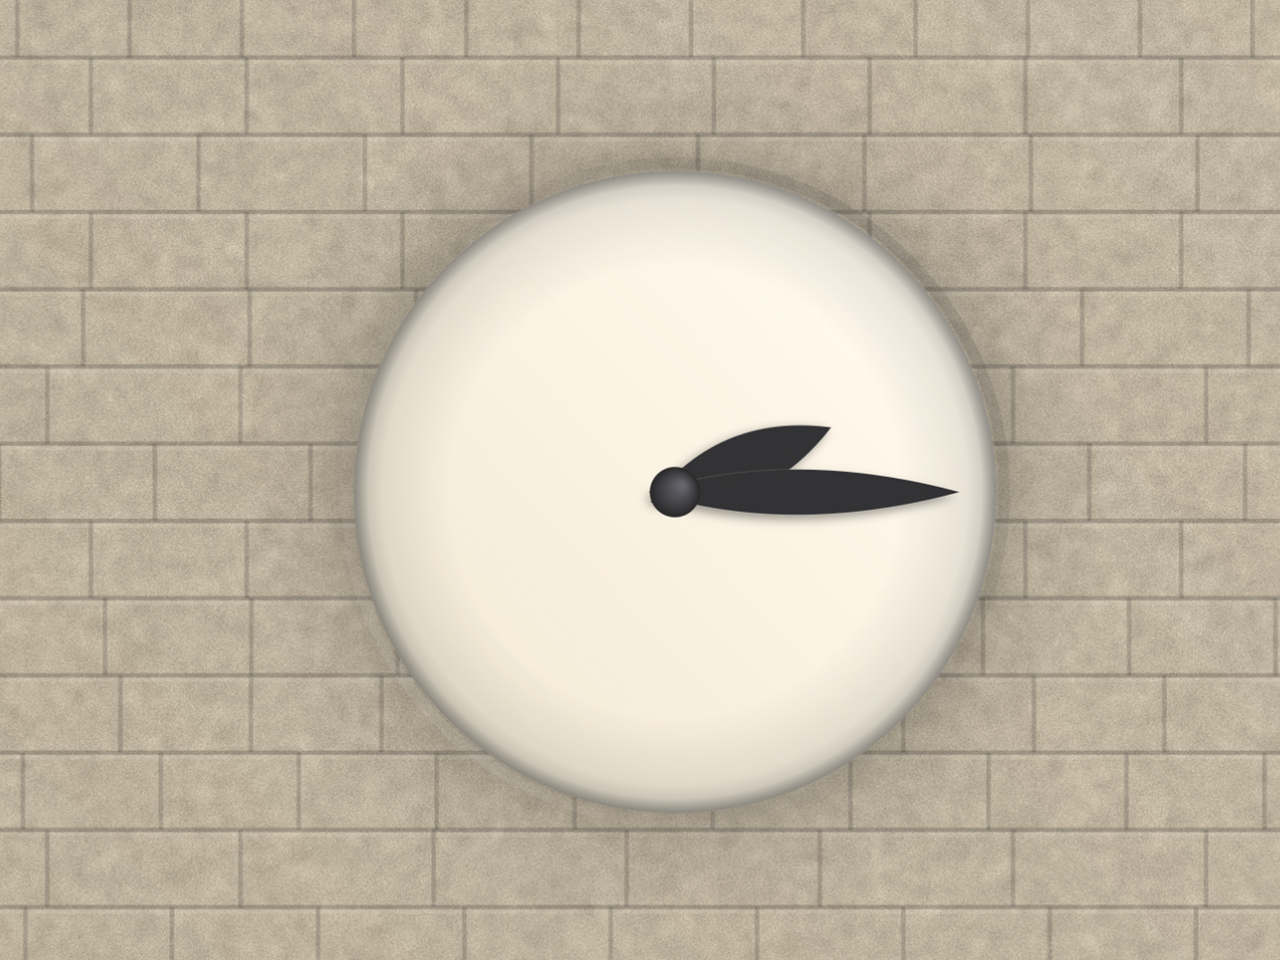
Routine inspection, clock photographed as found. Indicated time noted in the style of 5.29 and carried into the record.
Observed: 2.15
